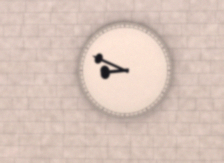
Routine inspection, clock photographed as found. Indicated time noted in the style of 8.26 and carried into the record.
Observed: 8.49
